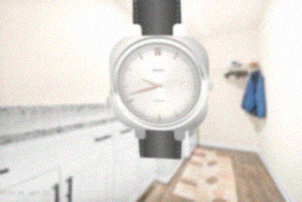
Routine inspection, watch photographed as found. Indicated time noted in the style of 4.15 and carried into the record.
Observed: 9.42
